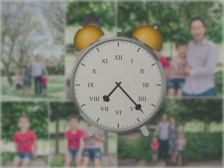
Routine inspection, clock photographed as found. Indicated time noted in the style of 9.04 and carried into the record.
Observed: 7.23
